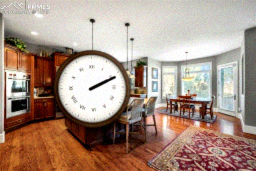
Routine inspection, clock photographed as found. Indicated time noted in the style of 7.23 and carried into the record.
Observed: 2.11
